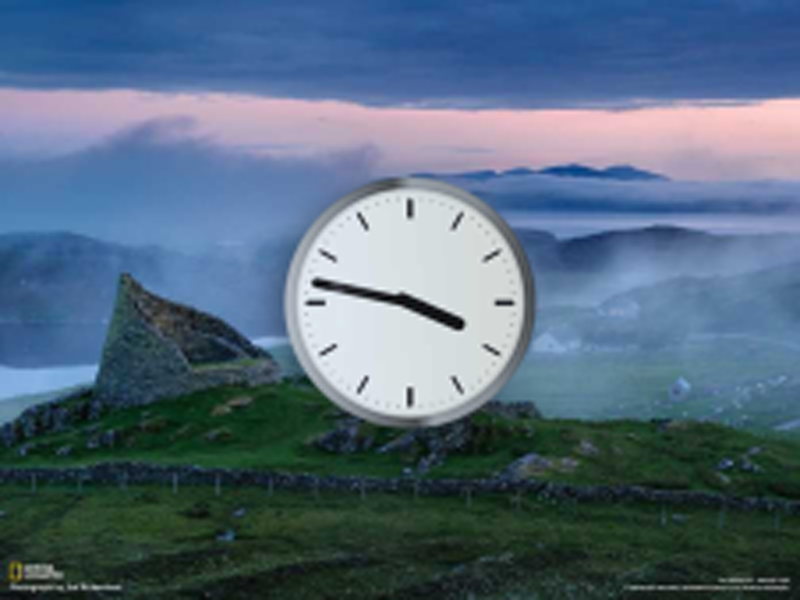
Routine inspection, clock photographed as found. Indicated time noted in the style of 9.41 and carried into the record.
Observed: 3.47
